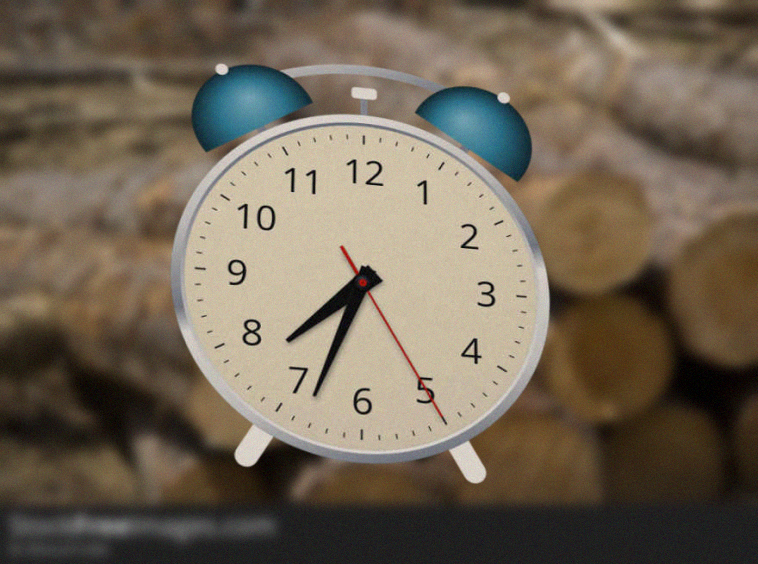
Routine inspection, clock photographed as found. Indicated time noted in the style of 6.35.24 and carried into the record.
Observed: 7.33.25
